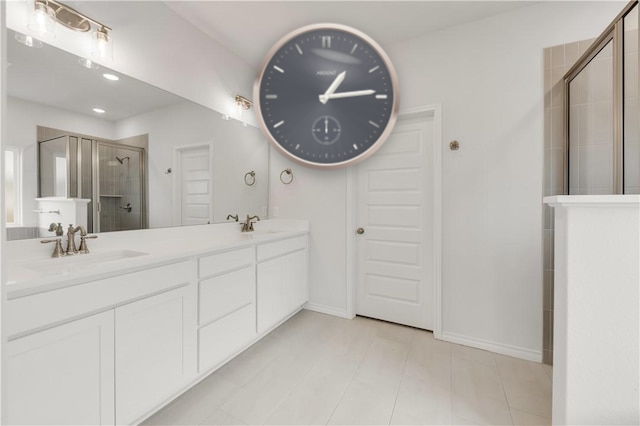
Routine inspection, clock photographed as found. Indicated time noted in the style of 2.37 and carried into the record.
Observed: 1.14
